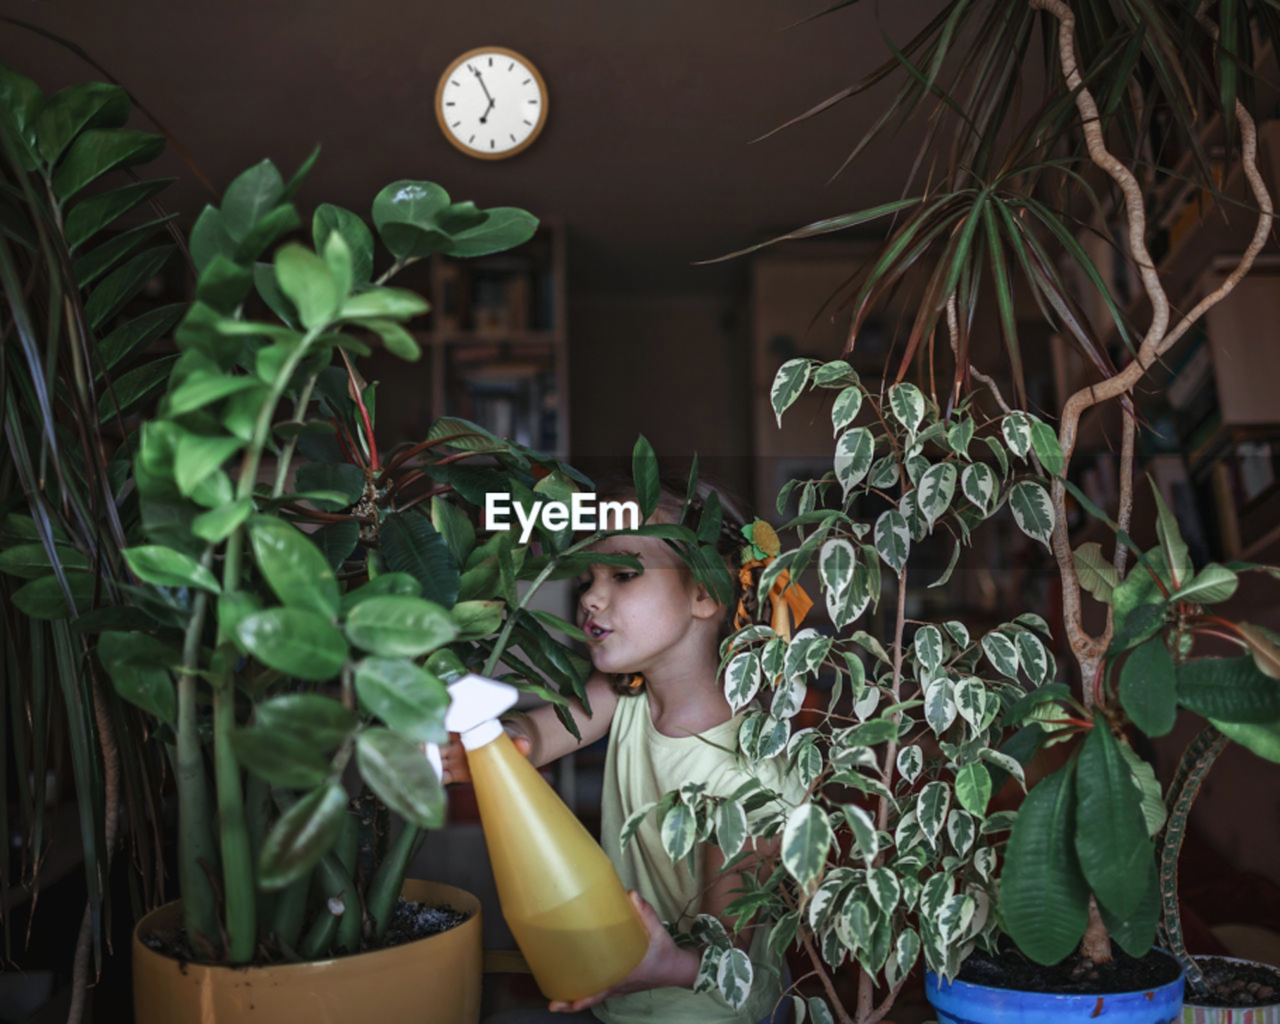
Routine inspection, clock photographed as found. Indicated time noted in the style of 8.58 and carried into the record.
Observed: 6.56
